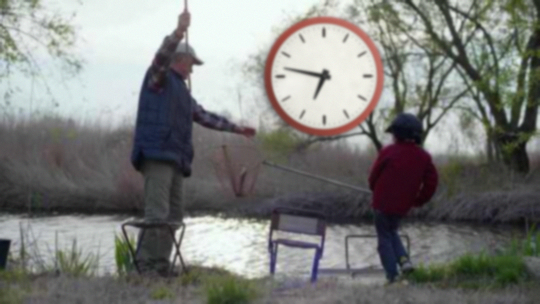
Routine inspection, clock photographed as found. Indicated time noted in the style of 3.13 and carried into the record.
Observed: 6.47
